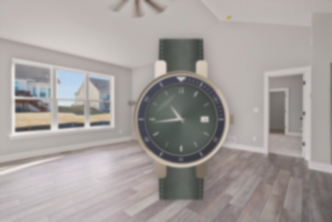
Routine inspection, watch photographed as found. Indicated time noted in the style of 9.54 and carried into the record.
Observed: 10.44
